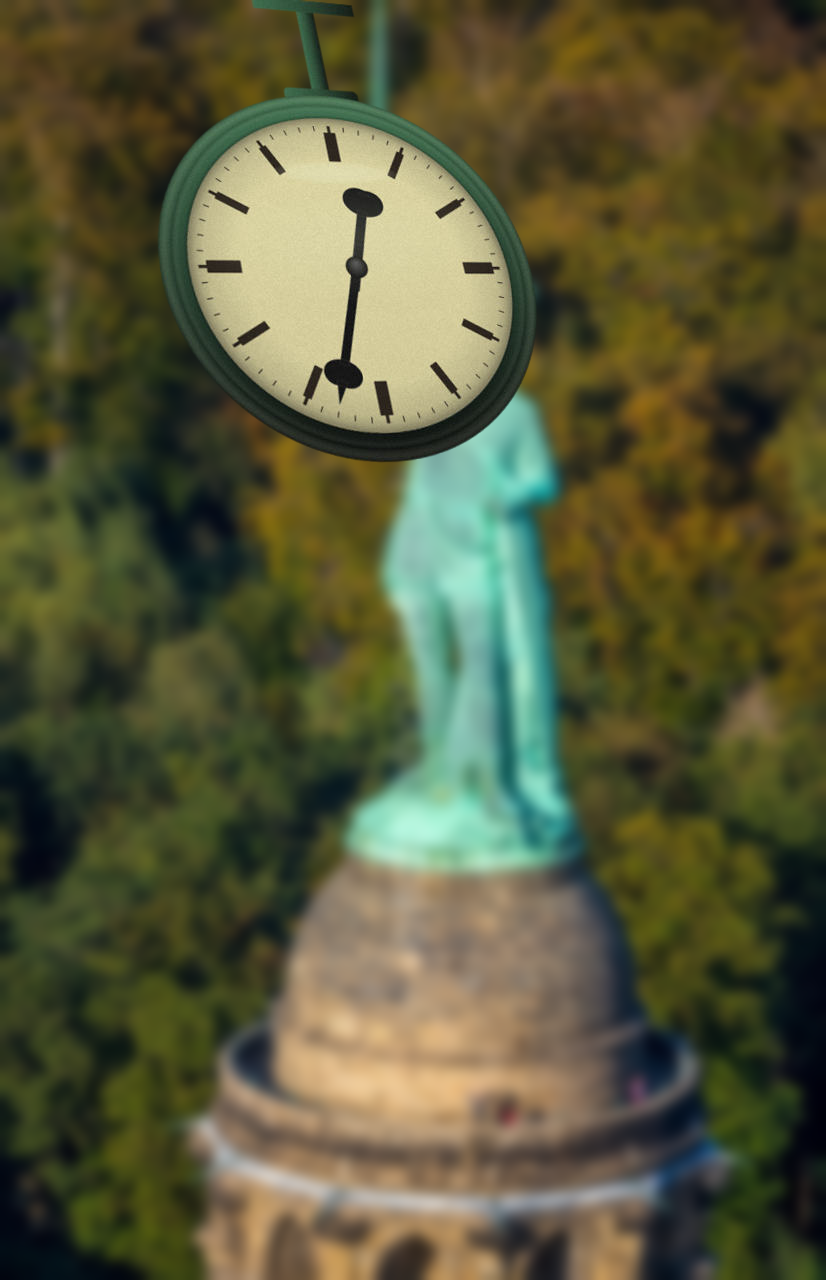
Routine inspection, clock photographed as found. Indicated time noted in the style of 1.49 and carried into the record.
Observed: 12.33
